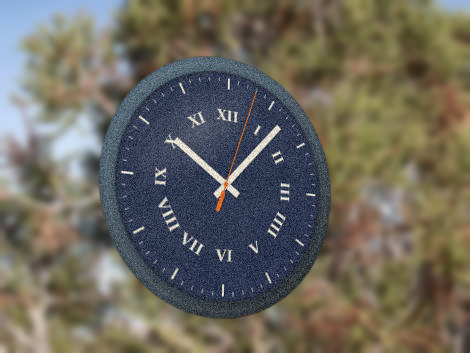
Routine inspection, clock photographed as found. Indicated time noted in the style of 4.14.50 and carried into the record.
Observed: 10.07.03
